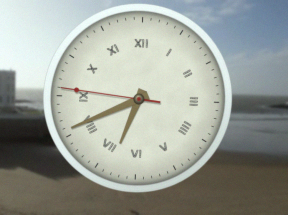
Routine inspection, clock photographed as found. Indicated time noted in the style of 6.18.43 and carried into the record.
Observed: 6.40.46
